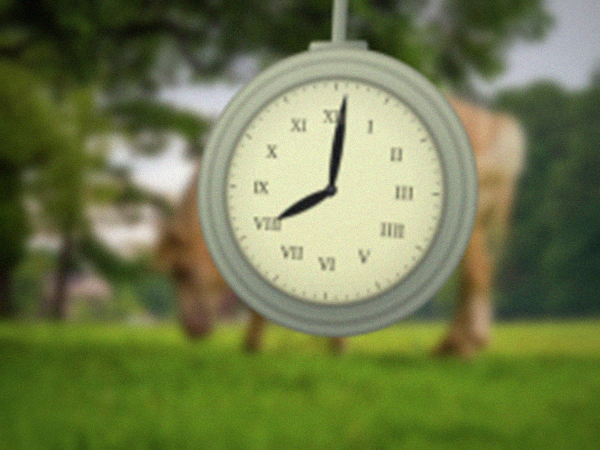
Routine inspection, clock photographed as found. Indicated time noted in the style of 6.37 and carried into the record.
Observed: 8.01
